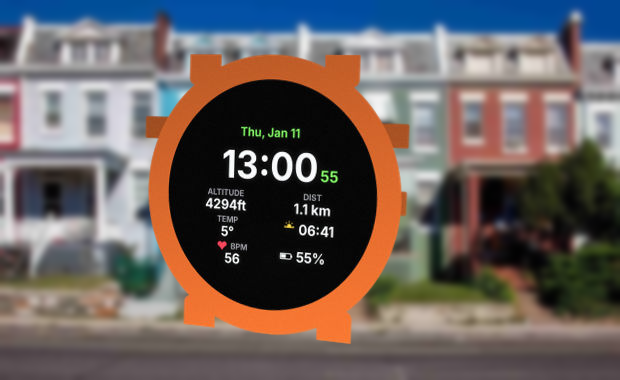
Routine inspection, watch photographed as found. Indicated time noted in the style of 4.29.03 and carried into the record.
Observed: 13.00.55
